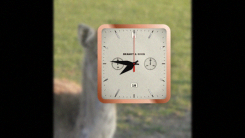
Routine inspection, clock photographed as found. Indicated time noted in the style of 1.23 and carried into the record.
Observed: 7.46
